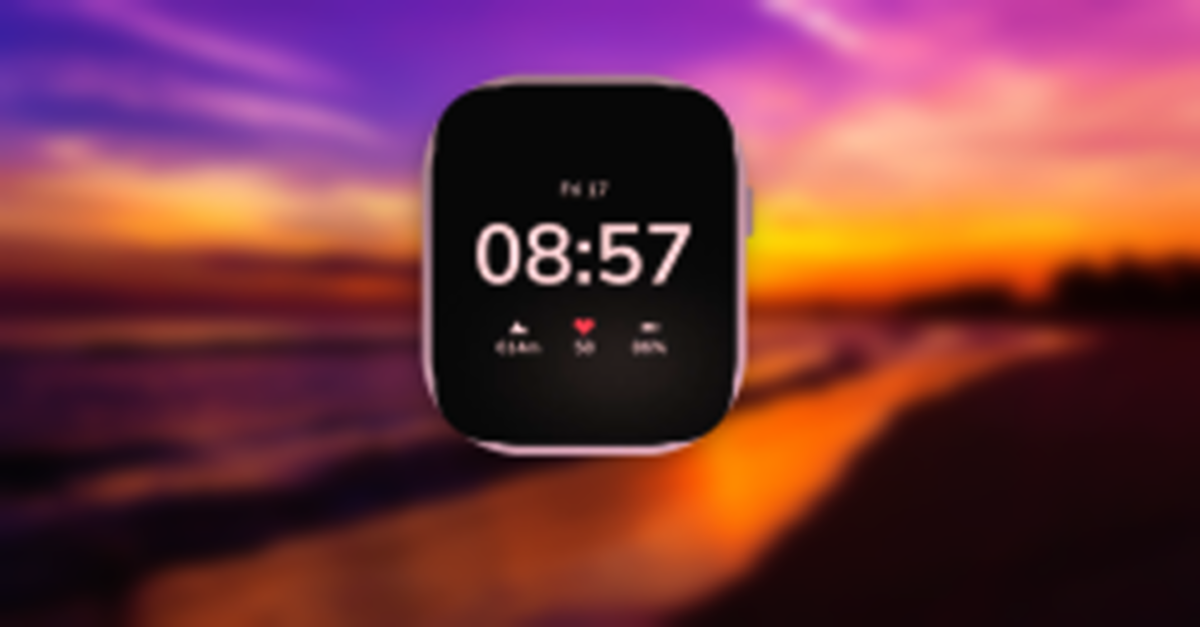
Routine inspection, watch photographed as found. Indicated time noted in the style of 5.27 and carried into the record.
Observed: 8.57
